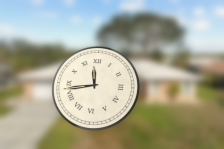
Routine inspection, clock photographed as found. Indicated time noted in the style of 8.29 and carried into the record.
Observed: 11.43
